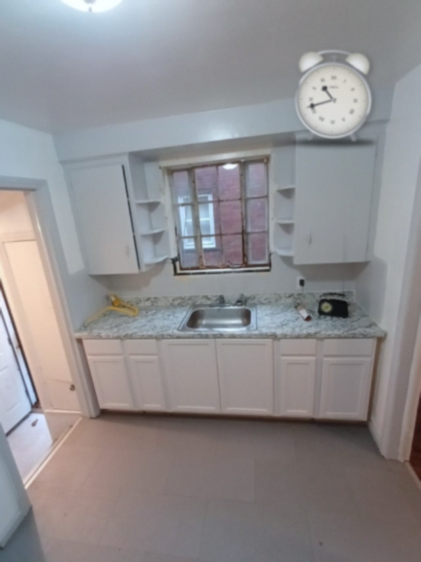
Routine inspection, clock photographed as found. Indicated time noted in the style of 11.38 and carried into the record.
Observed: 10.42
